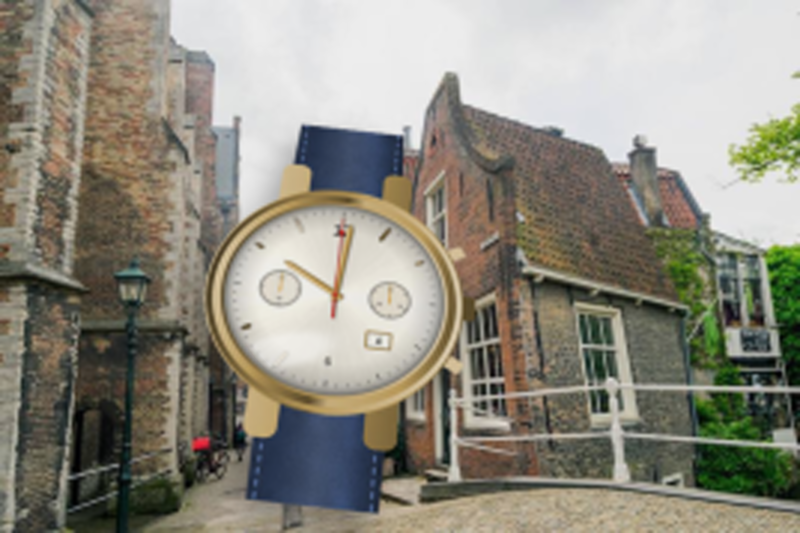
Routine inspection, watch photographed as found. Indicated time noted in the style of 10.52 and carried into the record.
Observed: 10.01
